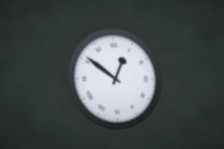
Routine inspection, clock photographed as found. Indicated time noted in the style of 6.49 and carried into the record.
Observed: 12.51
